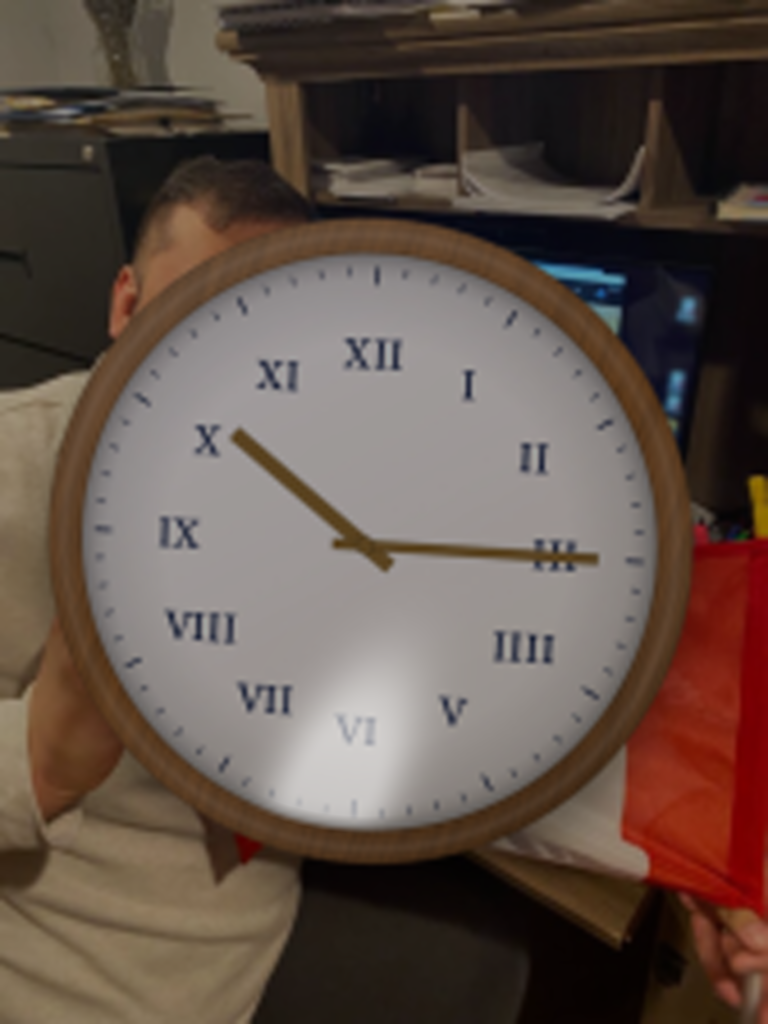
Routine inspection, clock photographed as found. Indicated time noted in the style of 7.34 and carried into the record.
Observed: 10.15
